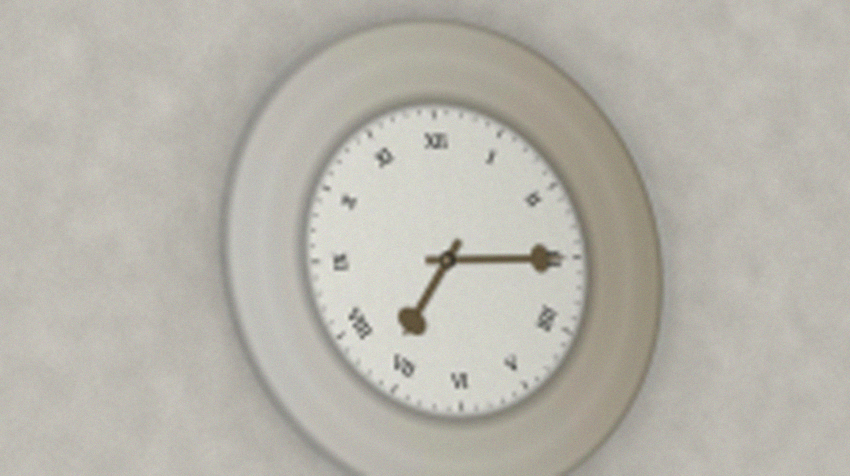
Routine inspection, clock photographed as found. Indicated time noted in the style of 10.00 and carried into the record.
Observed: 7.15
